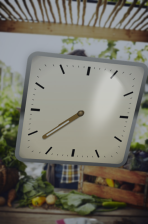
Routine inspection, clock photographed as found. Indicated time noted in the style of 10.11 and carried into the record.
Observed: 7.38
